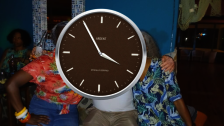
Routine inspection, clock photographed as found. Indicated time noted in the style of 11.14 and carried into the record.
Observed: 3.55
